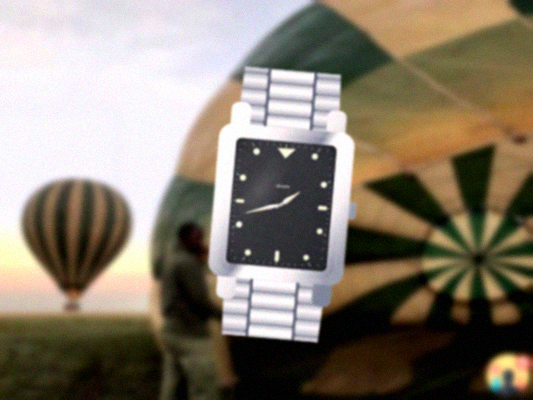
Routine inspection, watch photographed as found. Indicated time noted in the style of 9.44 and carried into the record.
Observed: 1.42
